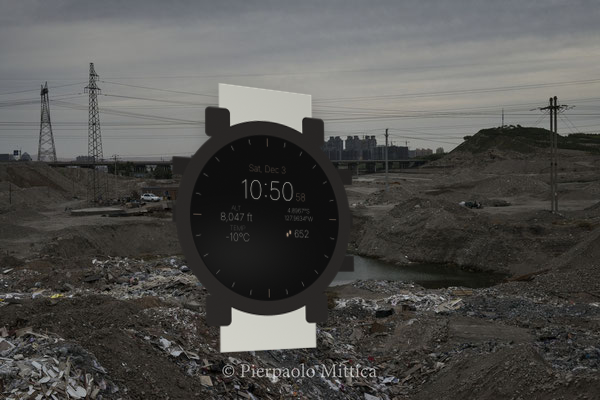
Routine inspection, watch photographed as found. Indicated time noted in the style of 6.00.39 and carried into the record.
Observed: 10.50.58
